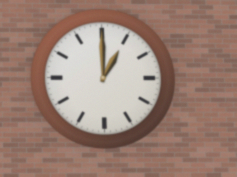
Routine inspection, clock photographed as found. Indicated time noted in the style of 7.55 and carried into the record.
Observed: 1.00
